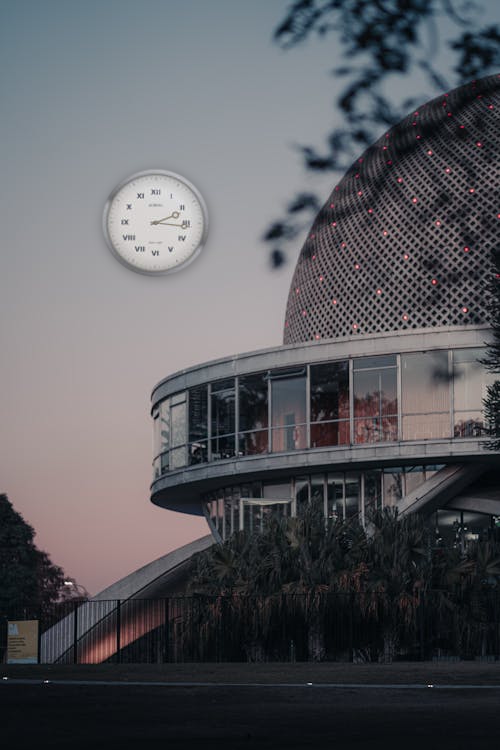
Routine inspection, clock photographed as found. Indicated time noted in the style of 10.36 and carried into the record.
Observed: 2.16
